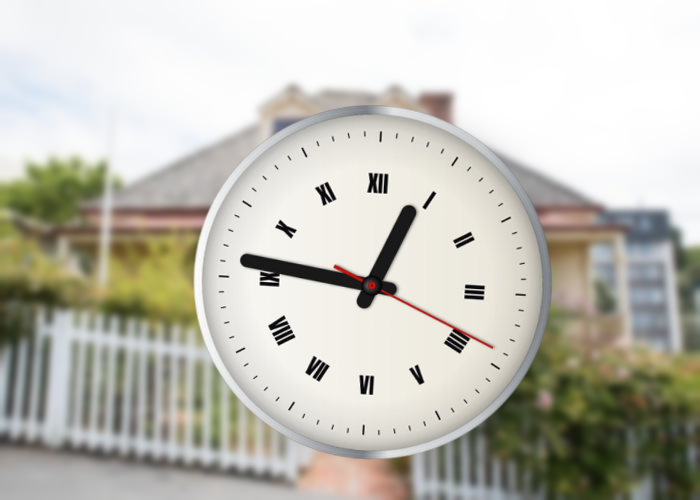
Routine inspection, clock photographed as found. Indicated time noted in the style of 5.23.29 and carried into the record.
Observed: 12.46.19
